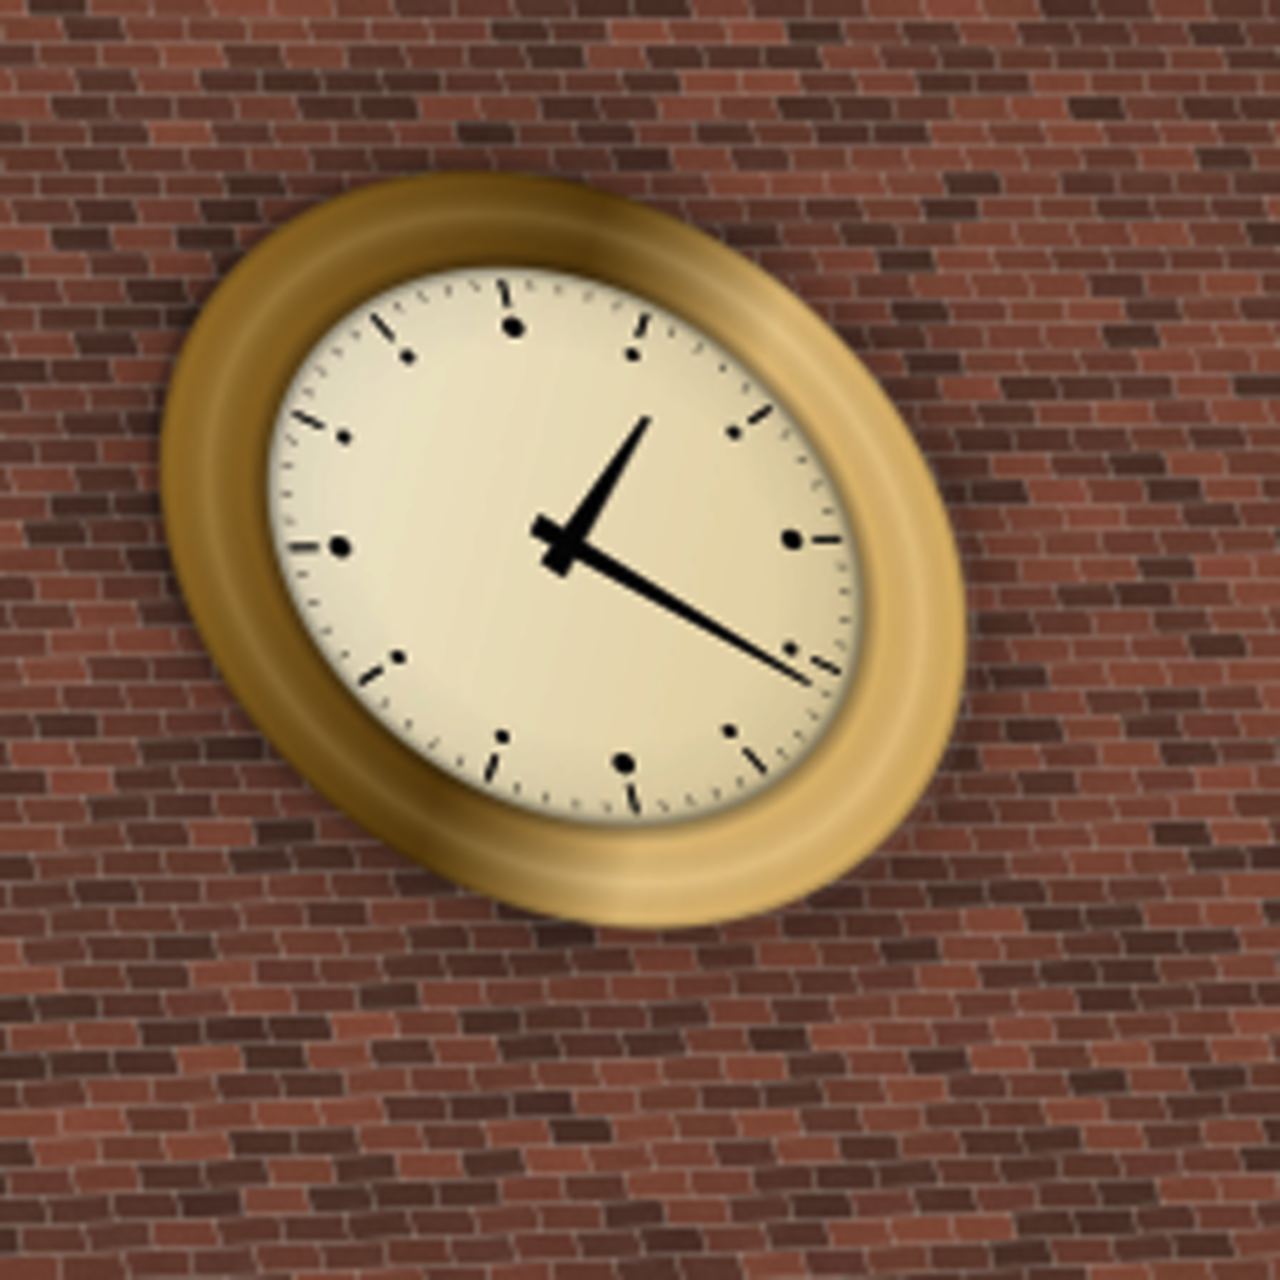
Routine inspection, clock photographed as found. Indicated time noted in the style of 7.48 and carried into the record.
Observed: 1.21
